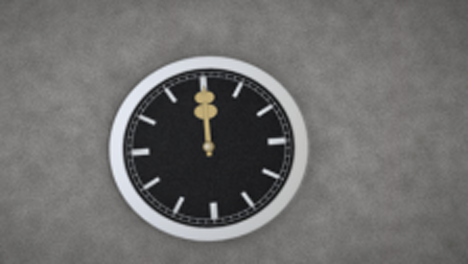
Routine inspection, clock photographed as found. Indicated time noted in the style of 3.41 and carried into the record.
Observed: 12.00
